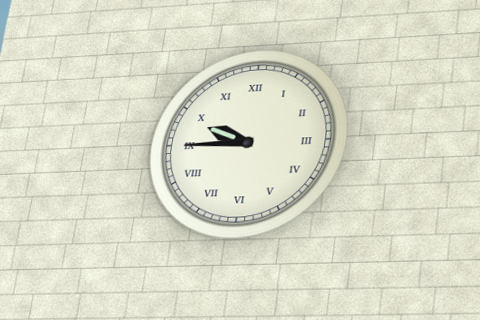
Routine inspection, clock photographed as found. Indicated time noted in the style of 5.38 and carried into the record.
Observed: 9.45
